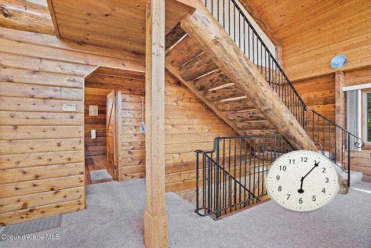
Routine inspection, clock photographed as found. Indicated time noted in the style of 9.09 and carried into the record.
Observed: 6.06
